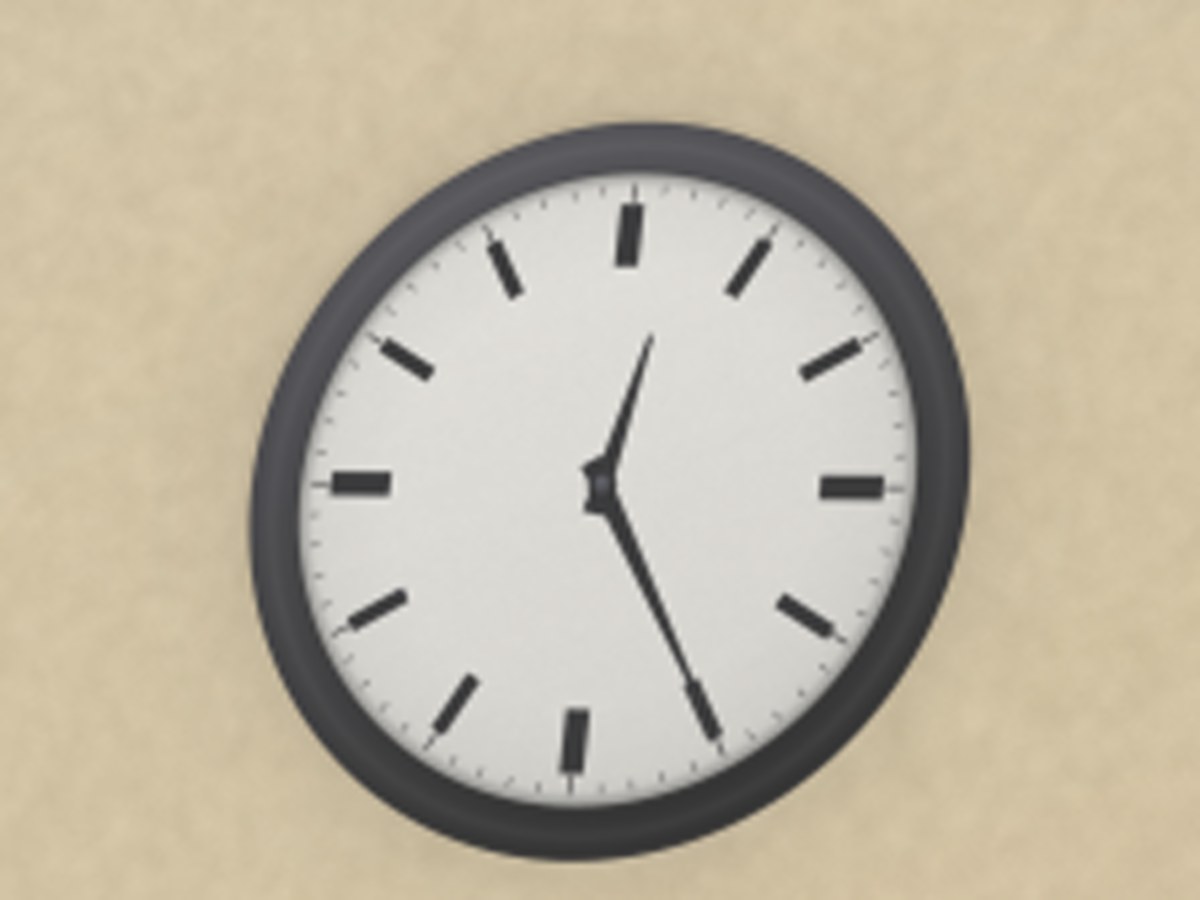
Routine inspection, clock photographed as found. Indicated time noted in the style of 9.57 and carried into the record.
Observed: 12.25
